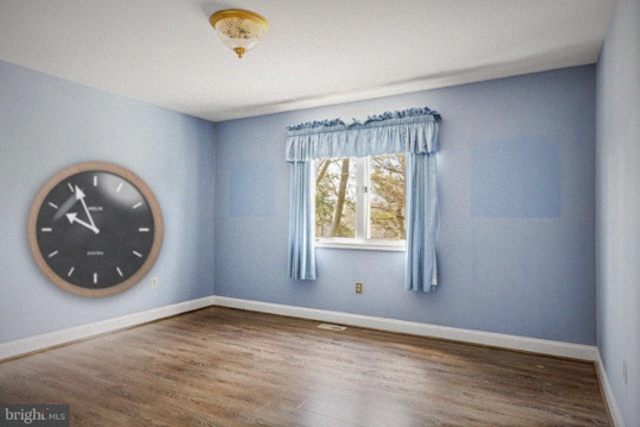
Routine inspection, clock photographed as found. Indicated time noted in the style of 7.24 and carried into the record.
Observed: 9.56
